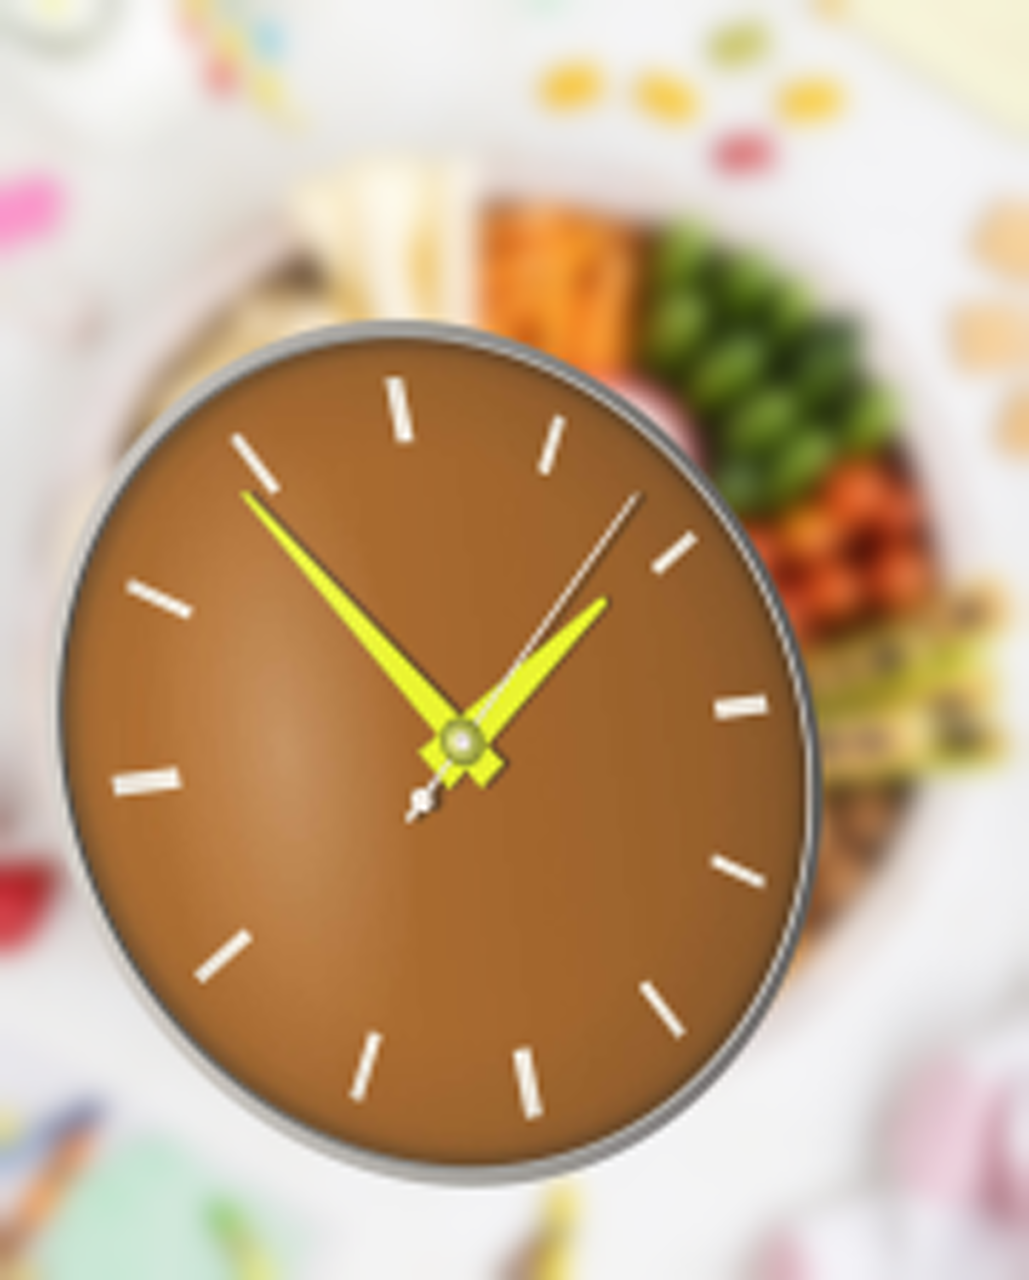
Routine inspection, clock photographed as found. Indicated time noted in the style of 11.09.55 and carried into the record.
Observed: 1.54.08
